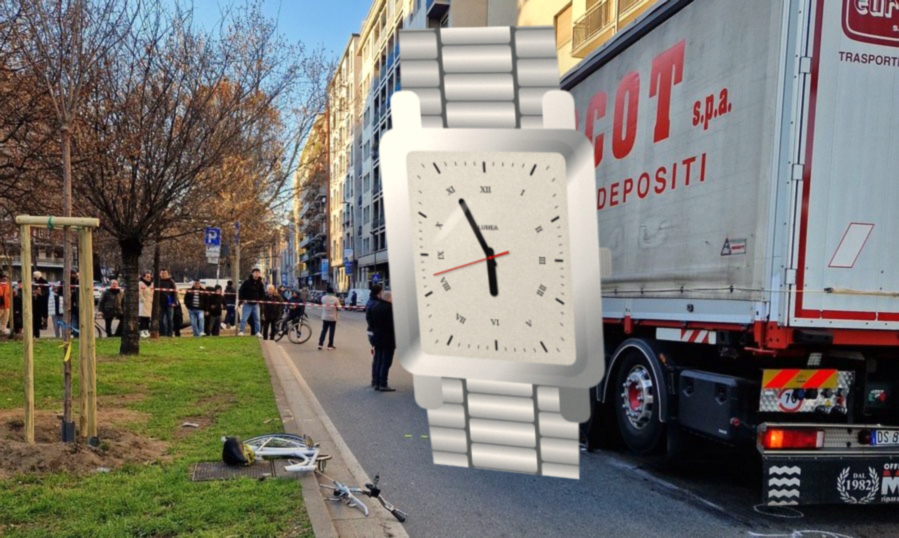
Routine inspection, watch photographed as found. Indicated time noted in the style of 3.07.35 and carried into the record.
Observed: 5.55.42
